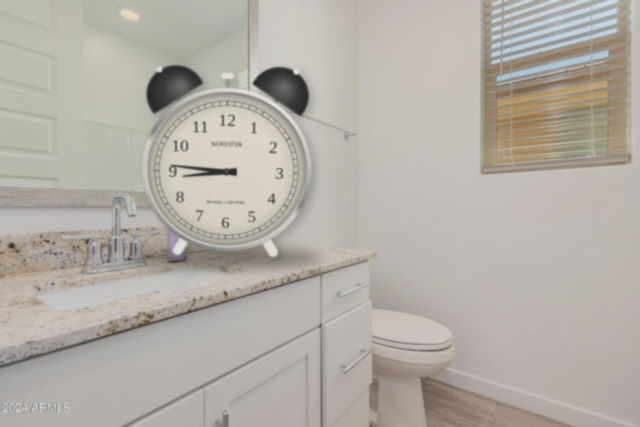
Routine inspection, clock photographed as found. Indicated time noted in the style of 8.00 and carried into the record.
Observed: 8.46
